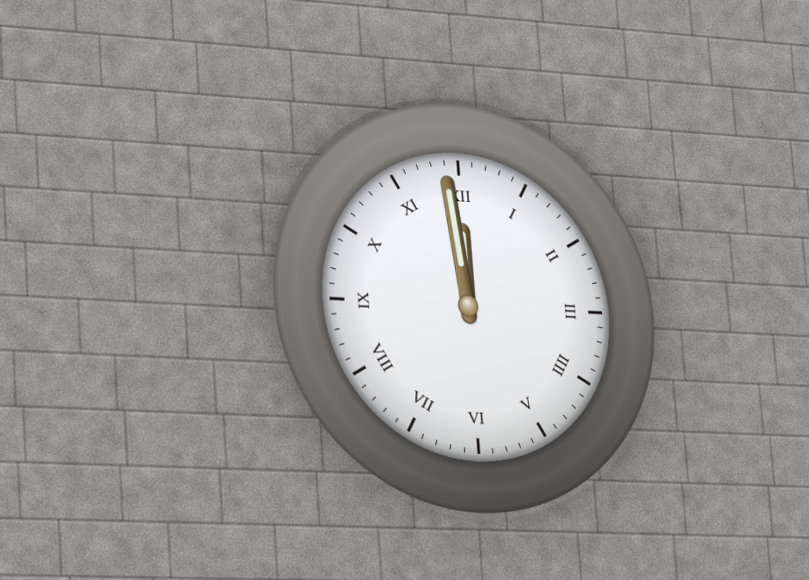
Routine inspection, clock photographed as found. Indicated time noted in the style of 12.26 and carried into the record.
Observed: 11.59
